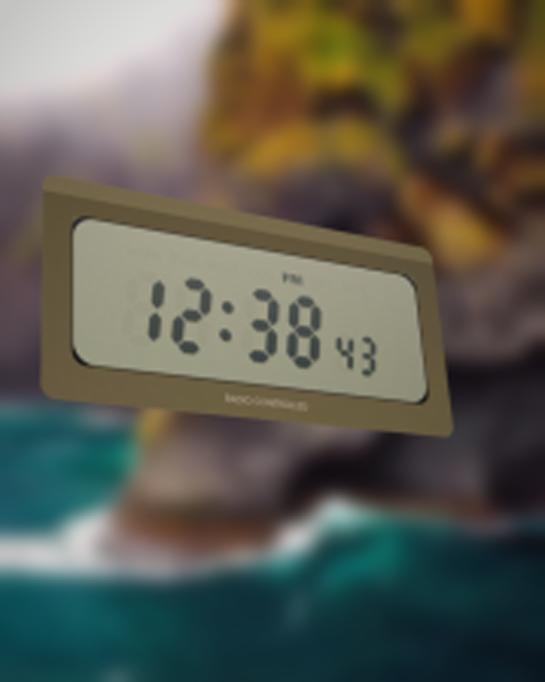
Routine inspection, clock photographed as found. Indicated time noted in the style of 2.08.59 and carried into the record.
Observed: 12.38.43
